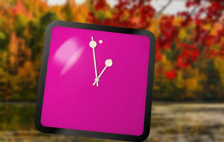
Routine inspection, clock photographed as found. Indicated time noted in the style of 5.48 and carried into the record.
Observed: 12.58
